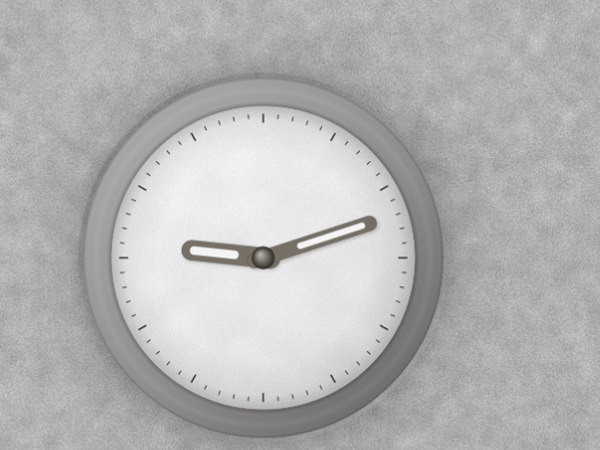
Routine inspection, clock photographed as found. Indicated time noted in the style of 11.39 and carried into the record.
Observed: 9.12
